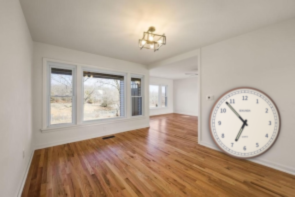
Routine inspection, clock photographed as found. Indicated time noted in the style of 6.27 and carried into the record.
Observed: 6.53
